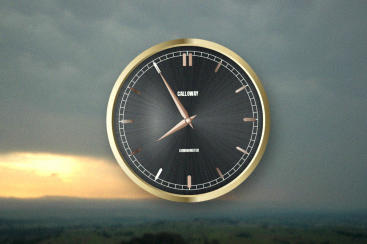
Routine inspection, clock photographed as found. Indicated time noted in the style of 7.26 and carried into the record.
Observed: 7.55
